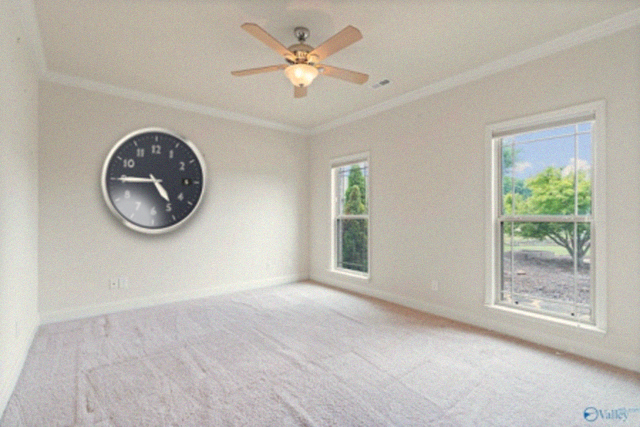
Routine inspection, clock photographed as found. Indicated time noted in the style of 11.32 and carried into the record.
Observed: 4.45
